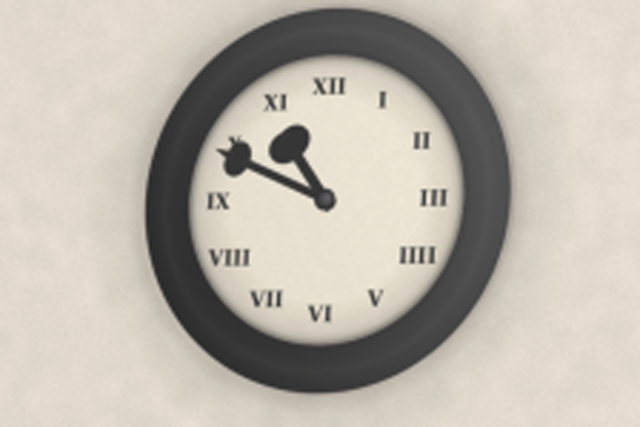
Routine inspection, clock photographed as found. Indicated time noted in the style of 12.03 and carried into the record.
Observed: 10.49
